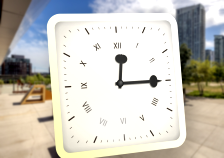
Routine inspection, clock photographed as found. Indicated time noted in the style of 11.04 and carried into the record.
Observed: 12.15
